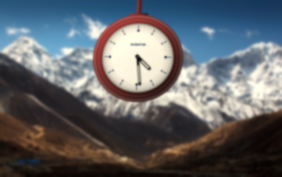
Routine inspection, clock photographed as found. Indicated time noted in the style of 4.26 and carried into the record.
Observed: 4.29
